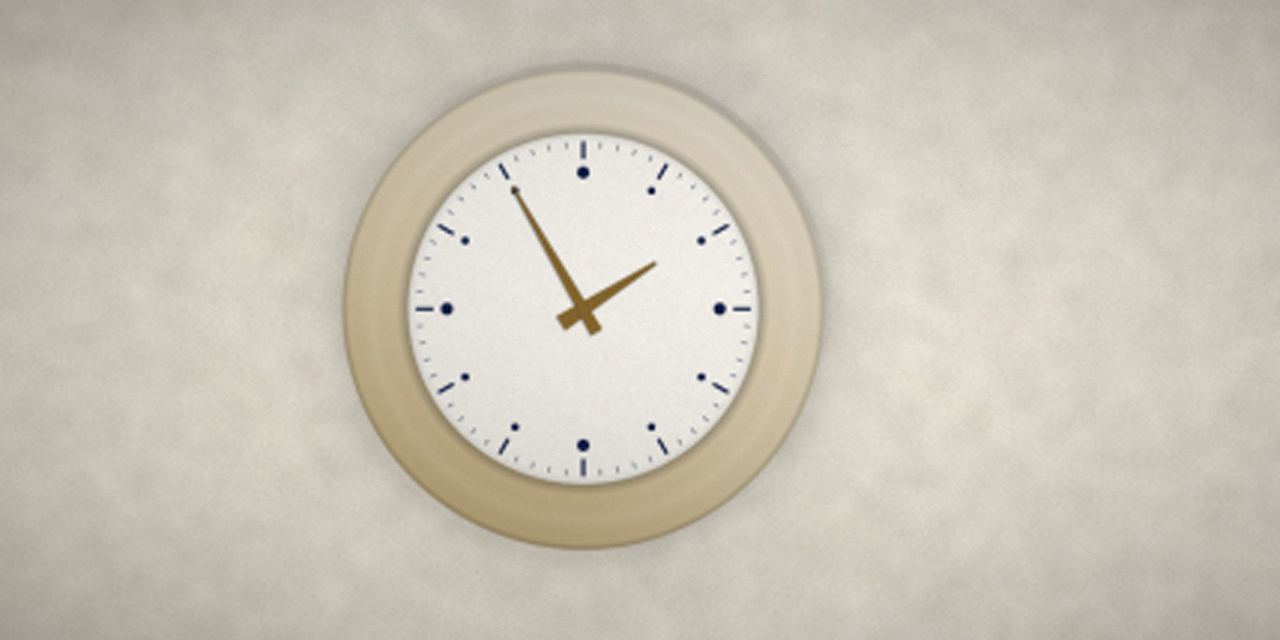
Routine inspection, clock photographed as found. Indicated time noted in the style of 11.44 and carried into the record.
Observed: 1.55
